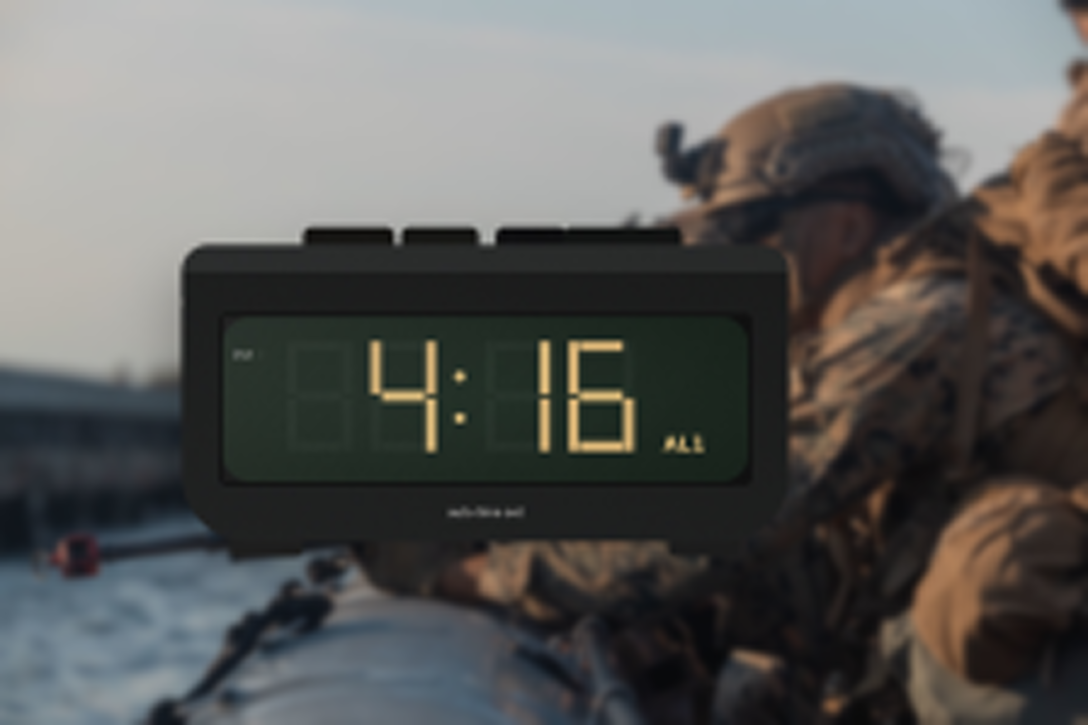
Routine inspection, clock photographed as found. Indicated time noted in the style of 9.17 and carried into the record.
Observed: 4.16
